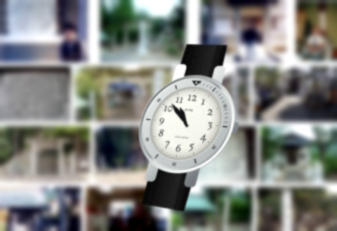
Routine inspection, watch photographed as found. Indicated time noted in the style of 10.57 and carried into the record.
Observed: 10.52
